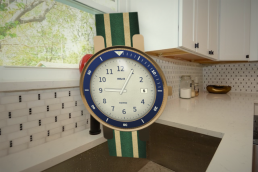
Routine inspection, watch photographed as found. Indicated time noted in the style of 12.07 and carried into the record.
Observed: 9.05
